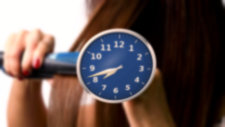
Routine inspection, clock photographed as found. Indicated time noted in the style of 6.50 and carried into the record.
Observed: 7.42
